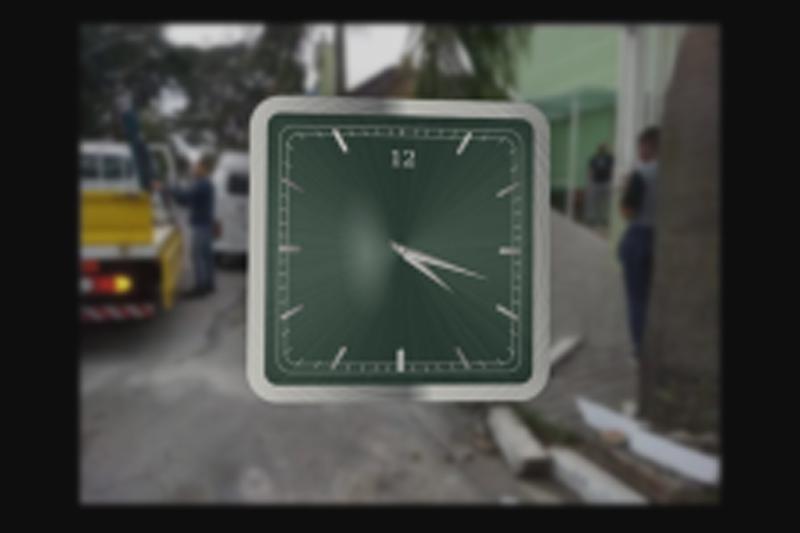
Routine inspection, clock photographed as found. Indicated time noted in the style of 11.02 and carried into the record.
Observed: 4.18
